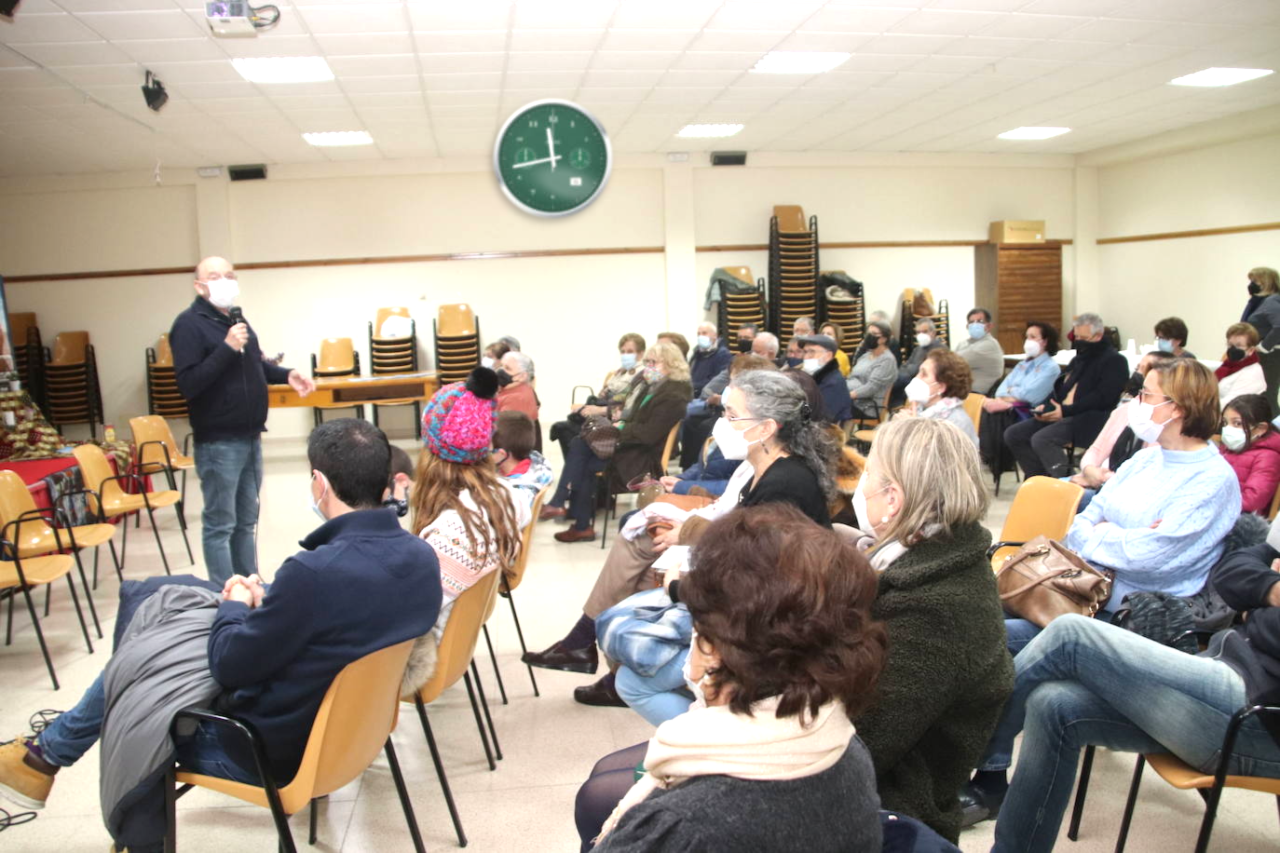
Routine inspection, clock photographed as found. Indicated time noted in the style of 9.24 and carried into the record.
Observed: 11.43
